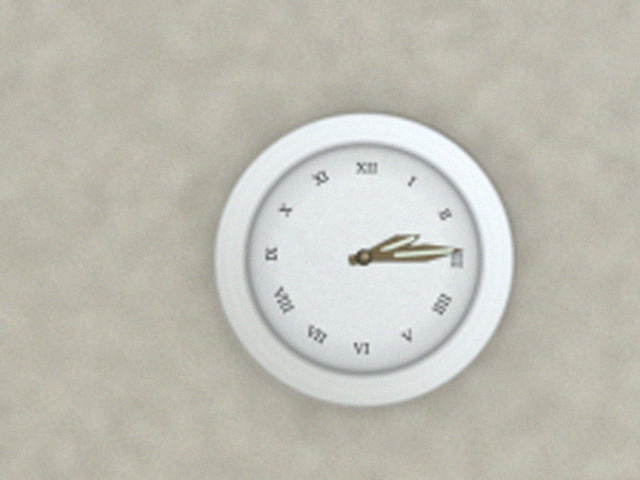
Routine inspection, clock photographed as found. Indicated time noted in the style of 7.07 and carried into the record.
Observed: 2.14
